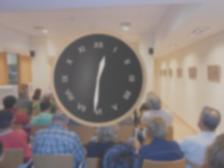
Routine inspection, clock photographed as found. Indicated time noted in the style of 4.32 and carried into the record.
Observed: 12.31
